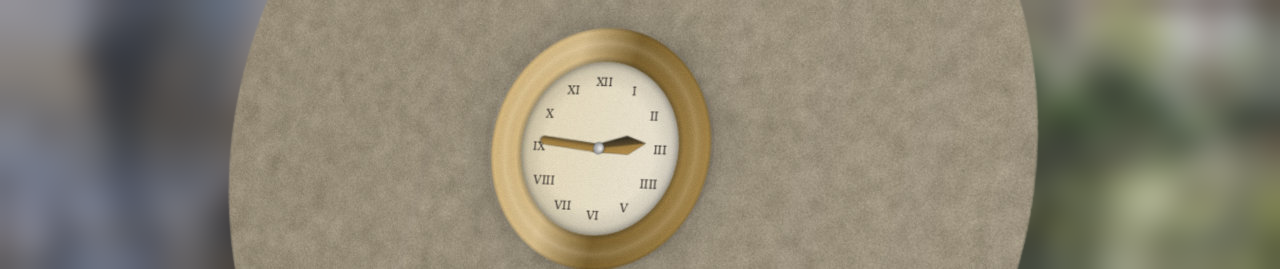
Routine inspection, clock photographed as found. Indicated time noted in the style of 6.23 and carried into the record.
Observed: 2.46
